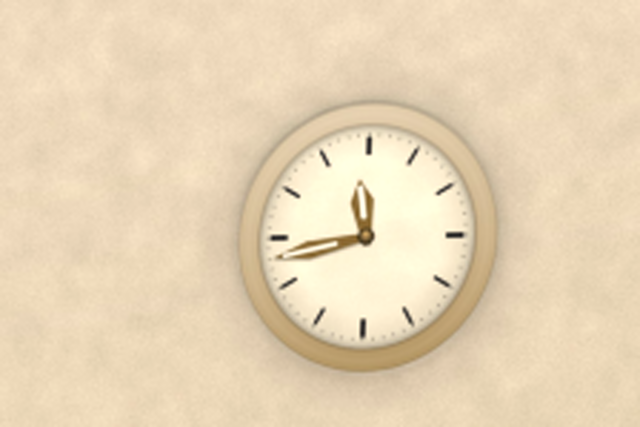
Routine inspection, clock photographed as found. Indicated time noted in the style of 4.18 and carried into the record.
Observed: 11.43
